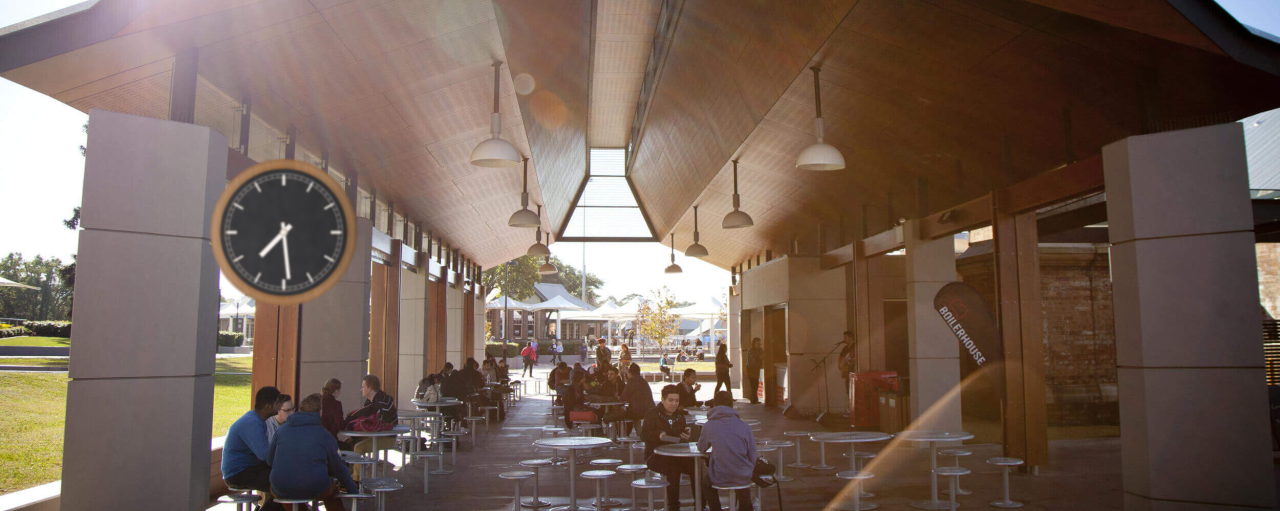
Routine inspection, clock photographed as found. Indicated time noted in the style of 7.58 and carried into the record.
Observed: 7.29
